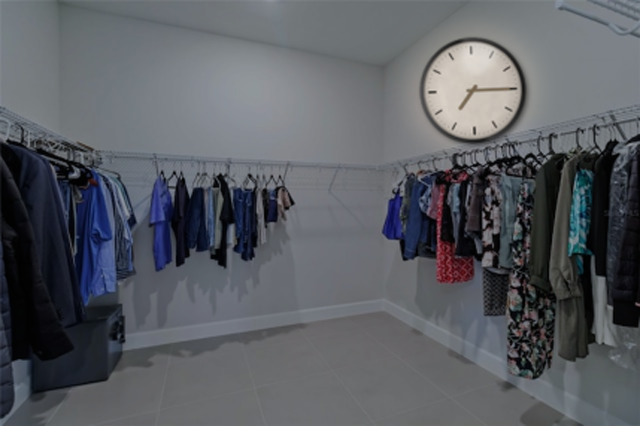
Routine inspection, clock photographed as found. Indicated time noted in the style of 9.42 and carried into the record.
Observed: 7.15
